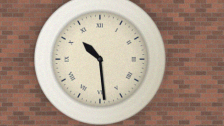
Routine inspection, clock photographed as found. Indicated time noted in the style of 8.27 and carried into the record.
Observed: 10.29
